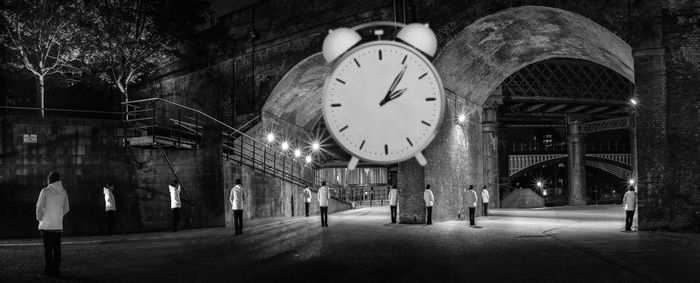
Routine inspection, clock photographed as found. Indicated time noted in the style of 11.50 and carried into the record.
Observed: 2.06
